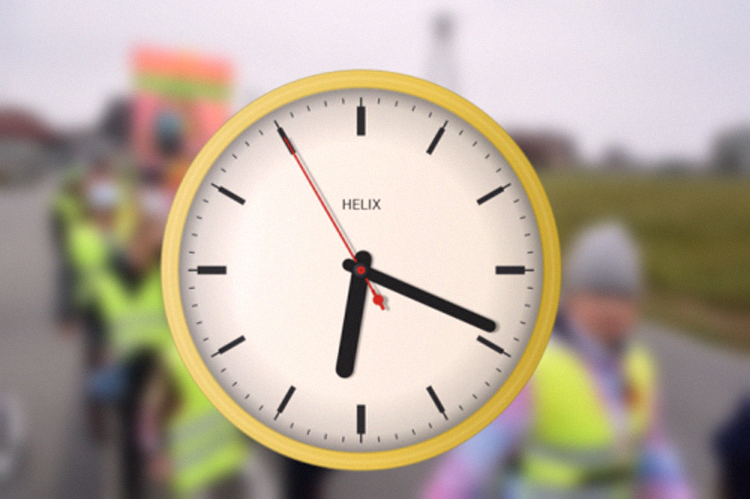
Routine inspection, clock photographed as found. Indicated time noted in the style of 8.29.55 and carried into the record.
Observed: 6.18.55
